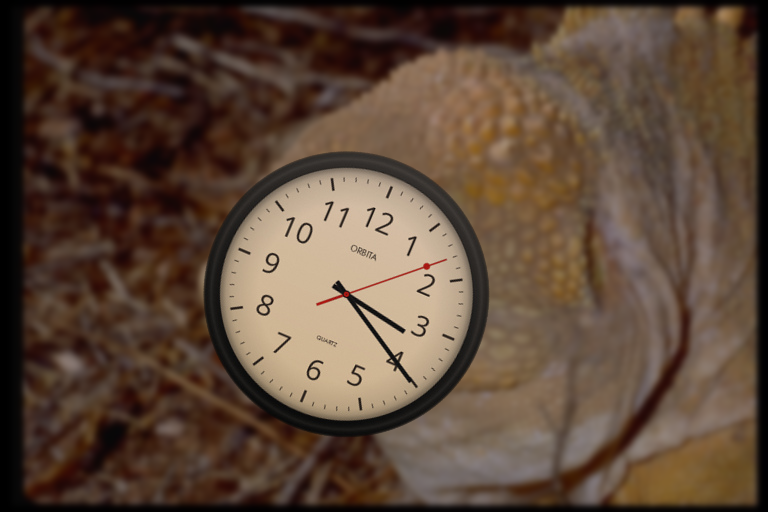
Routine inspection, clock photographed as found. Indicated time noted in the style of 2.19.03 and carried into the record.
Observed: 3.20.08
